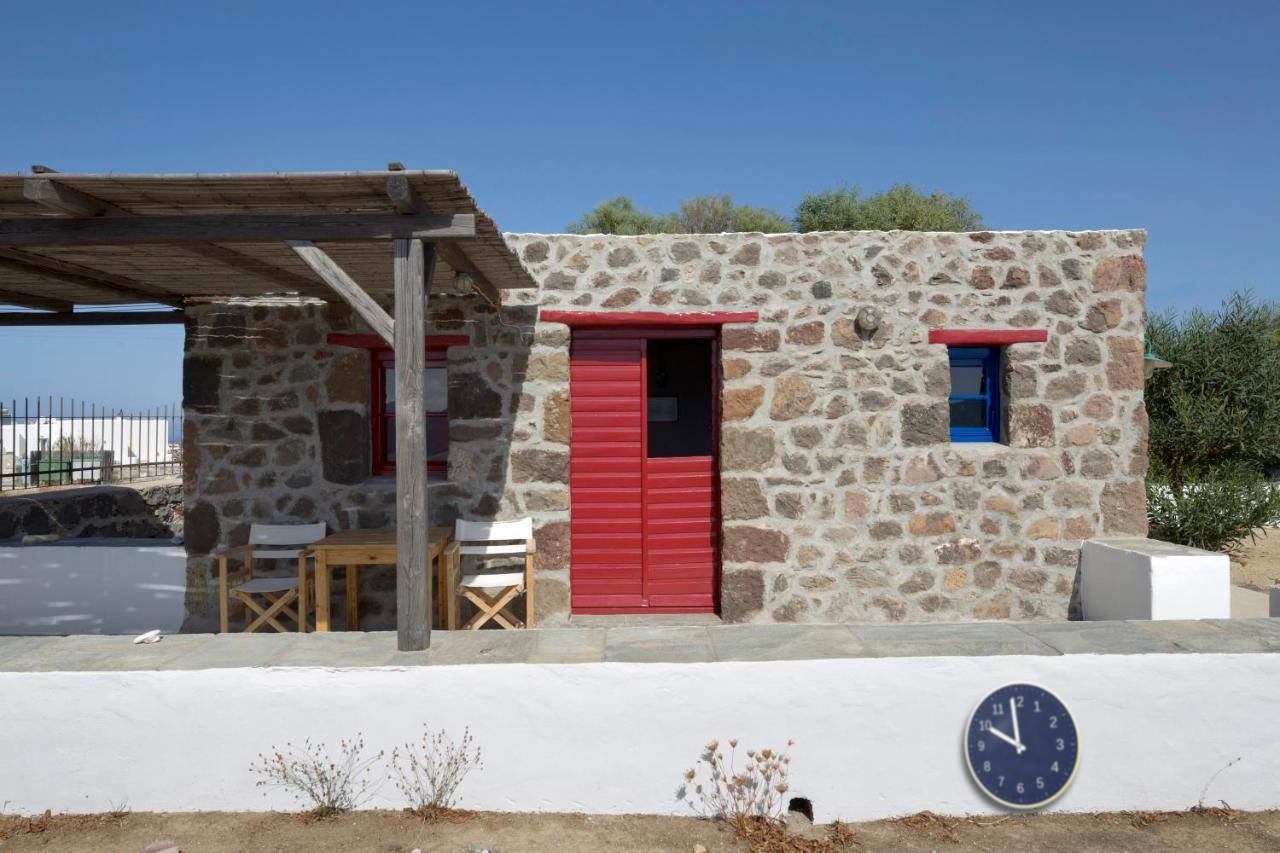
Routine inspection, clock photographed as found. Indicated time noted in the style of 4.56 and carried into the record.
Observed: 9.59
